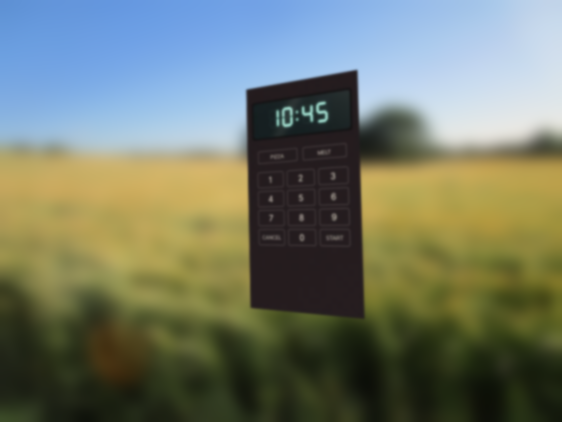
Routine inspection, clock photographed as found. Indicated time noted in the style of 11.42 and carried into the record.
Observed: 10.45
